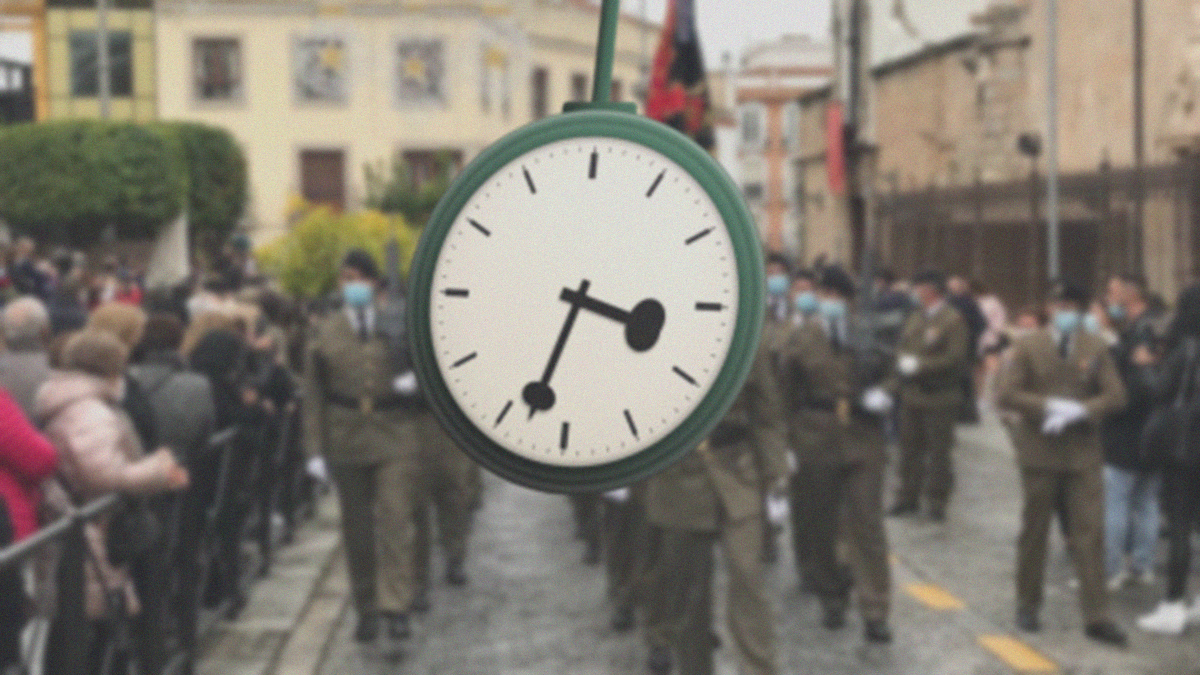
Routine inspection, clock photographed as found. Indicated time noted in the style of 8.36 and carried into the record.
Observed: 3.33
